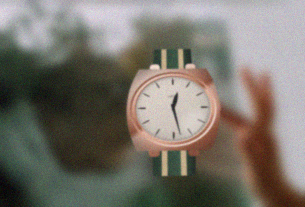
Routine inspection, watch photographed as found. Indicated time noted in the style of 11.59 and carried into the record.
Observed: 12.28
